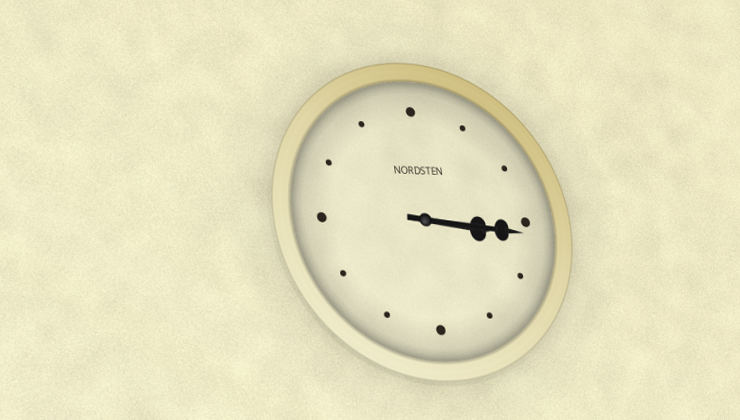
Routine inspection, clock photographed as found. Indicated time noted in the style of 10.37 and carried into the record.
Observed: 3.16
